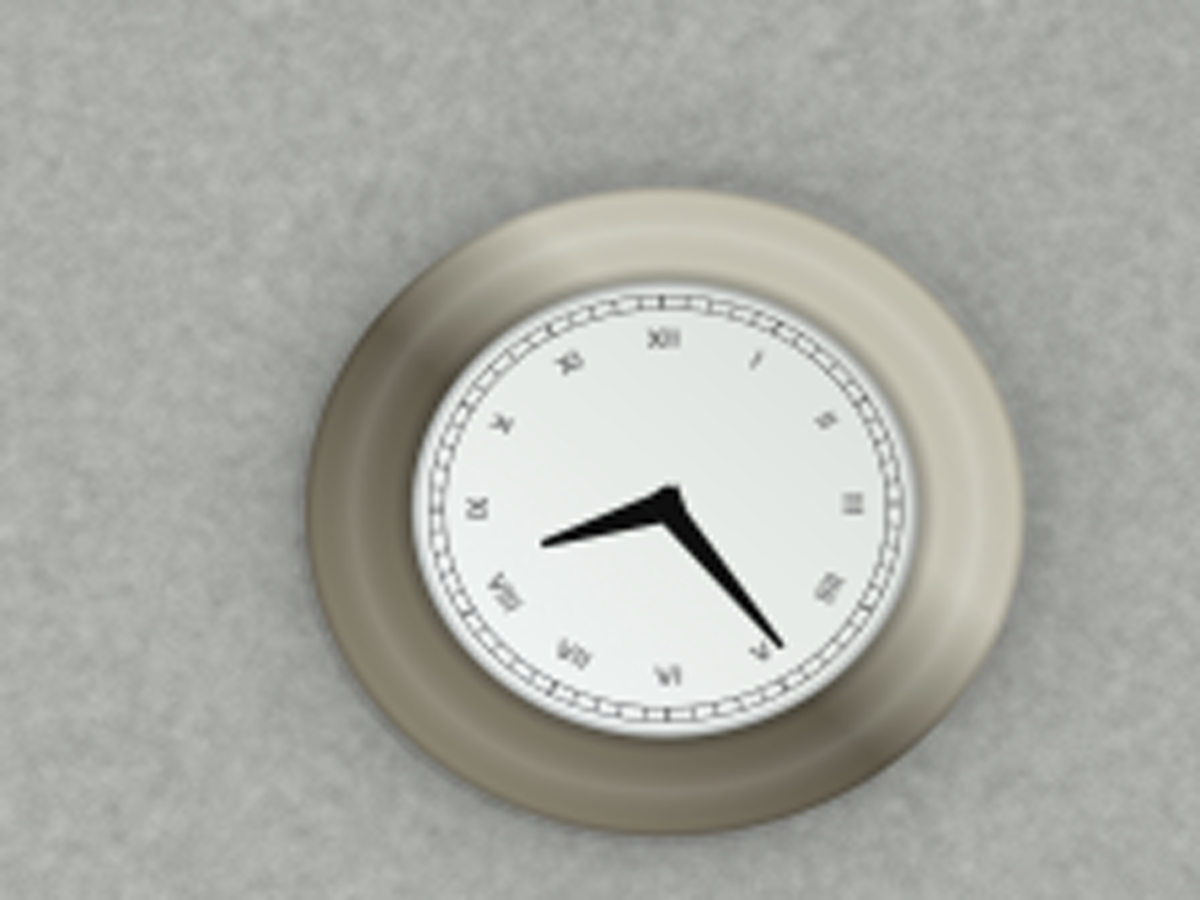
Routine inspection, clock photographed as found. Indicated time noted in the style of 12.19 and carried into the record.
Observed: 8.24
